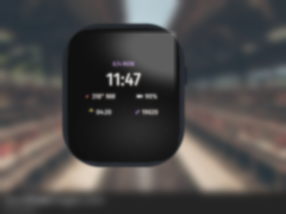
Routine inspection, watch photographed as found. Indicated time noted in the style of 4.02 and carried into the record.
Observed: 11.47
